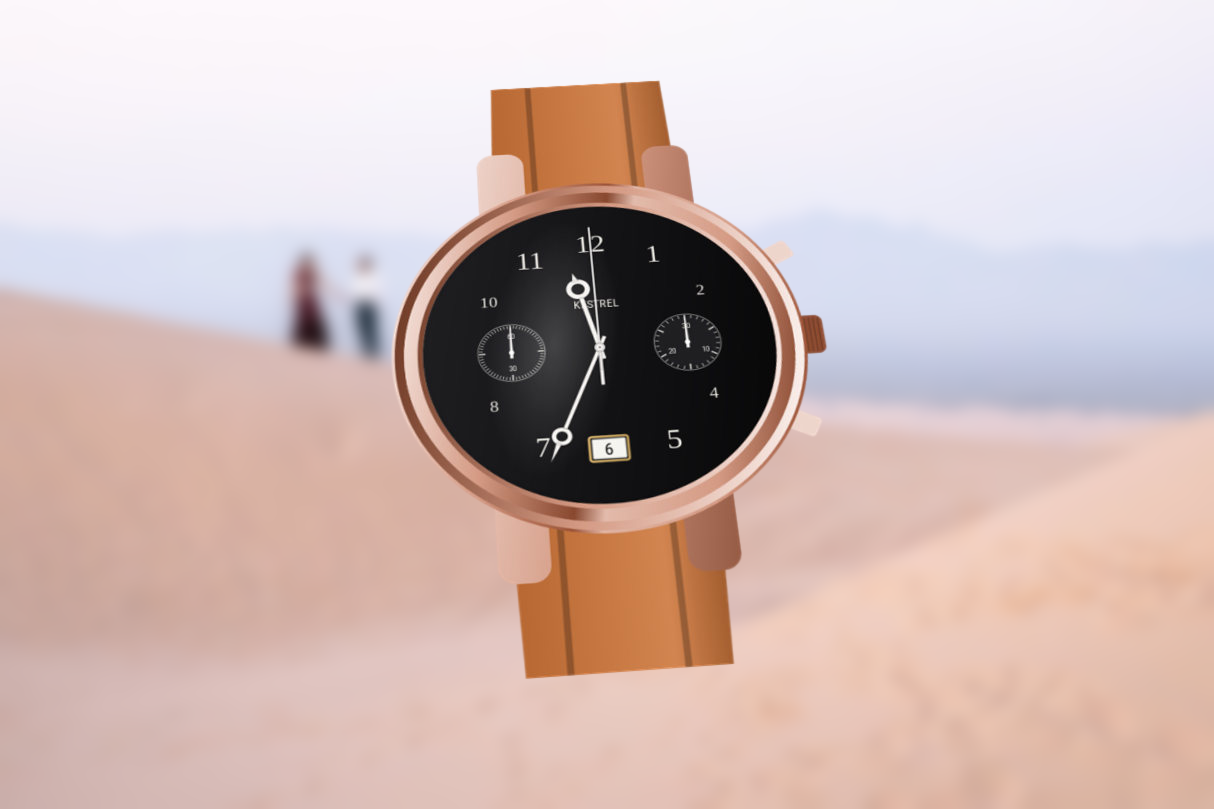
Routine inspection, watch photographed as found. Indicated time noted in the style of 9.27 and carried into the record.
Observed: 11.34
